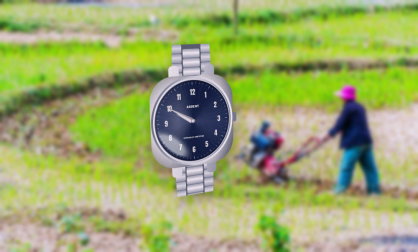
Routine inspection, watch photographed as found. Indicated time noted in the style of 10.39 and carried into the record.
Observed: 9.50
